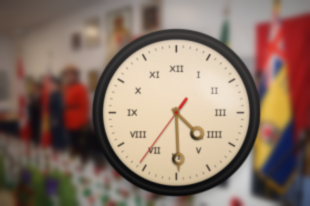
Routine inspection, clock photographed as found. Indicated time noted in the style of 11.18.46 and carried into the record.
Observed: 4.29.36
